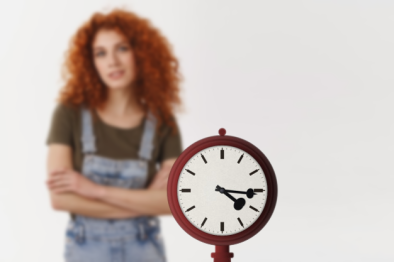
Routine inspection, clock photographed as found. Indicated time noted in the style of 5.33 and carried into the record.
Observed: 4.16
